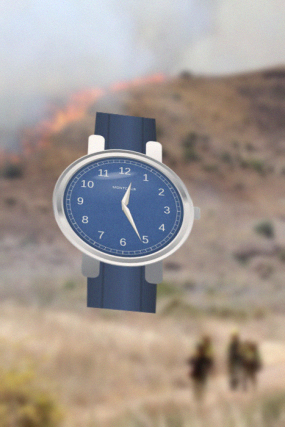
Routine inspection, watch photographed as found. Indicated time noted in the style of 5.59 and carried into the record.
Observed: 12.26
